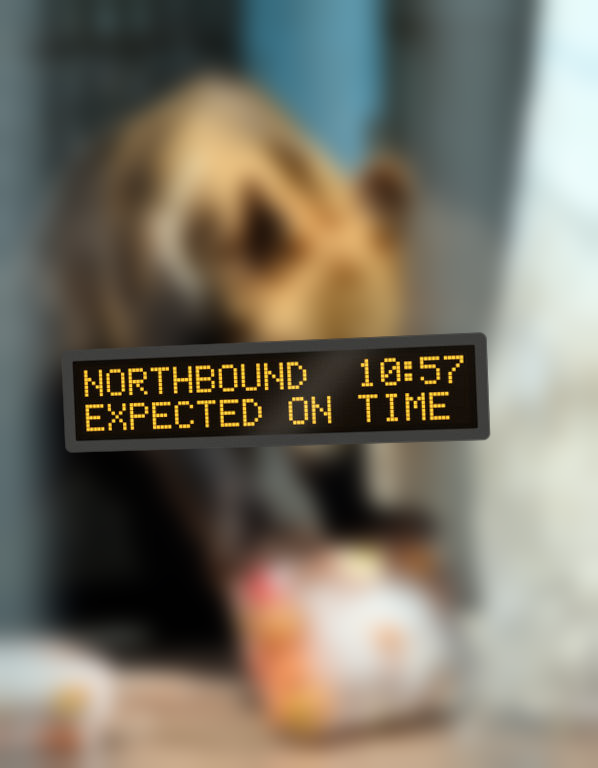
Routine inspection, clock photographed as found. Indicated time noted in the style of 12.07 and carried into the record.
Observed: 10.57
